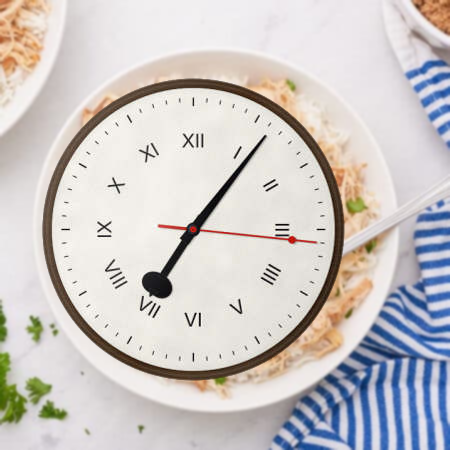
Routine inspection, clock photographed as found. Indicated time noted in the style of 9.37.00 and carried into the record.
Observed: 7.06.16
